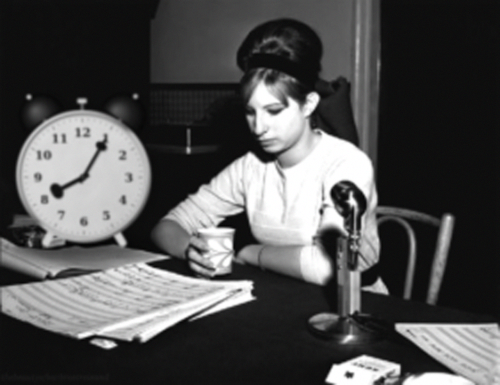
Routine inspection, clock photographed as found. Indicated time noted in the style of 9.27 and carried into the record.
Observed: 8.05
